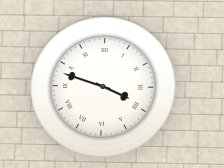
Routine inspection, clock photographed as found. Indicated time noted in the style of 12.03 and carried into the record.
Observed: 3.48
